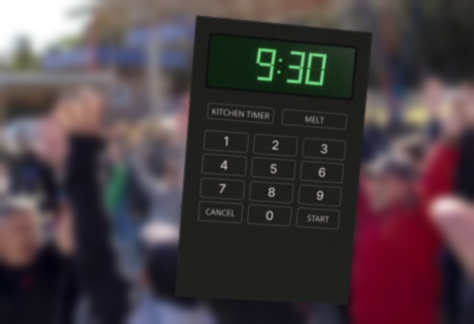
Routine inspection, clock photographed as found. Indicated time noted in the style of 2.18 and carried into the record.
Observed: 9.30
